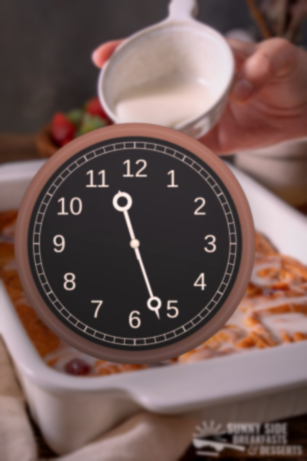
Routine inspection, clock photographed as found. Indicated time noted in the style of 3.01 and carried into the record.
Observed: 11.27
